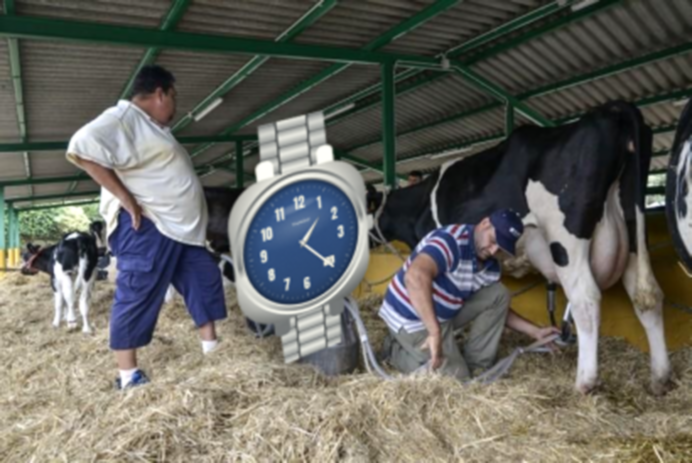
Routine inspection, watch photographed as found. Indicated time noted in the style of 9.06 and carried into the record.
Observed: 1.23
